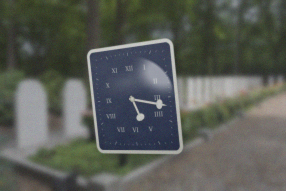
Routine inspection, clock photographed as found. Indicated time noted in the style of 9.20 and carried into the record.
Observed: 5.17
